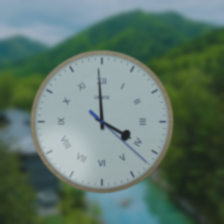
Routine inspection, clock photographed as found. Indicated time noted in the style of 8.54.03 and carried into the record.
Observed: 3.59.22
